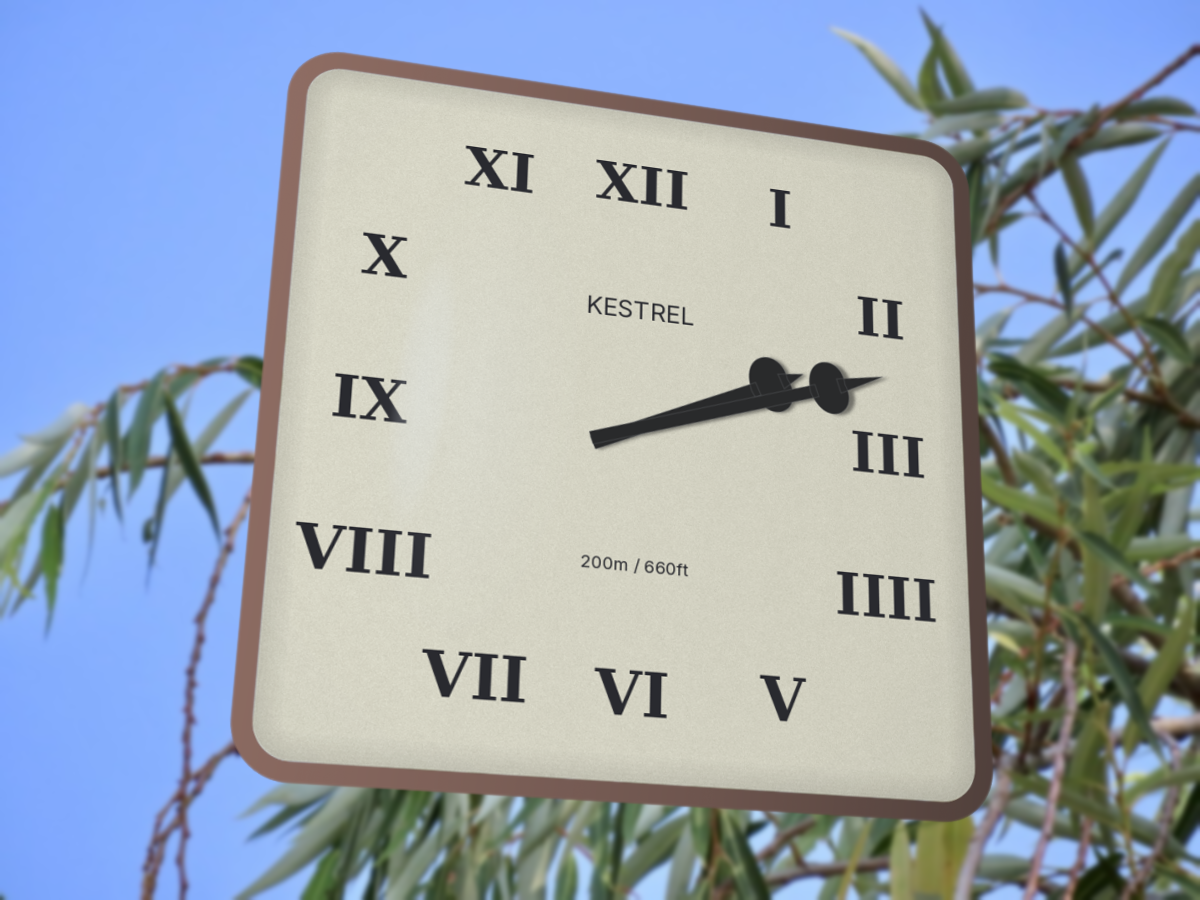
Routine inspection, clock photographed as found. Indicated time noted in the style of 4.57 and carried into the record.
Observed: 2.12
